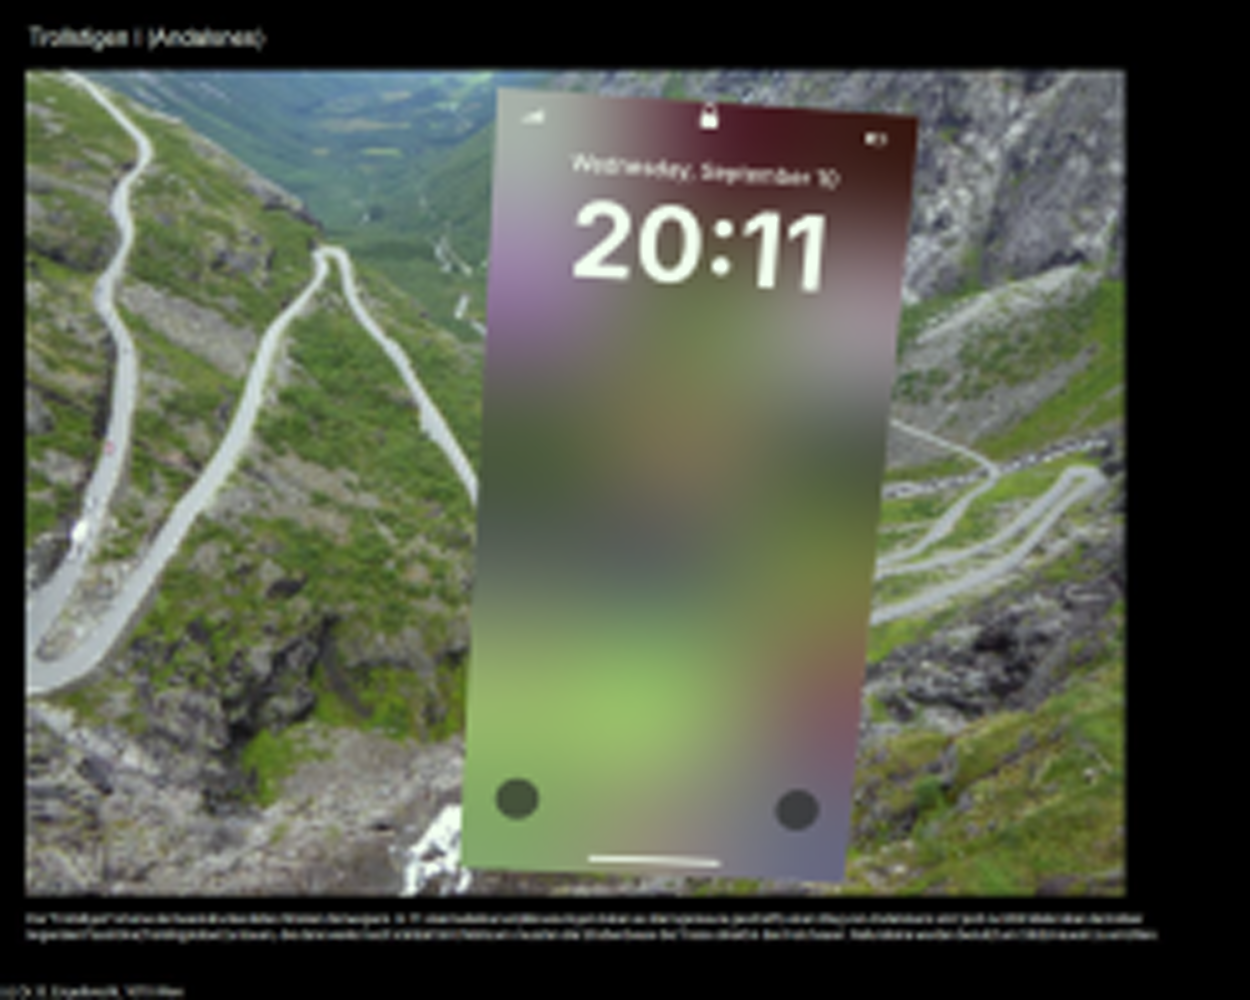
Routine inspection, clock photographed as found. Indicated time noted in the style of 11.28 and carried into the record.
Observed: 20.11
